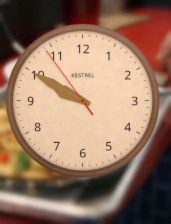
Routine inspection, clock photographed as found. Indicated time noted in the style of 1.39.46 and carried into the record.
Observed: 9.49.54
